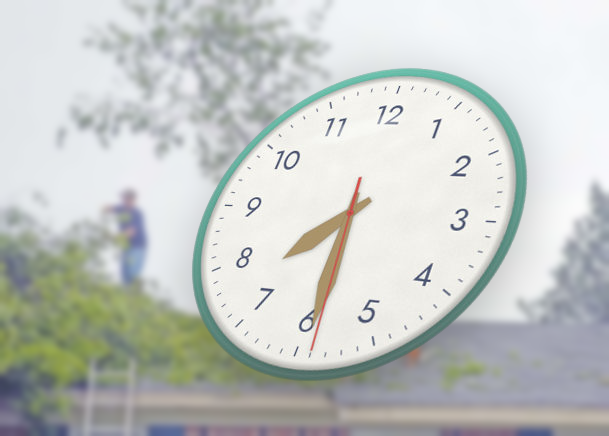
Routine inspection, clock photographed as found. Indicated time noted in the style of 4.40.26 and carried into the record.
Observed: 7.29.29
